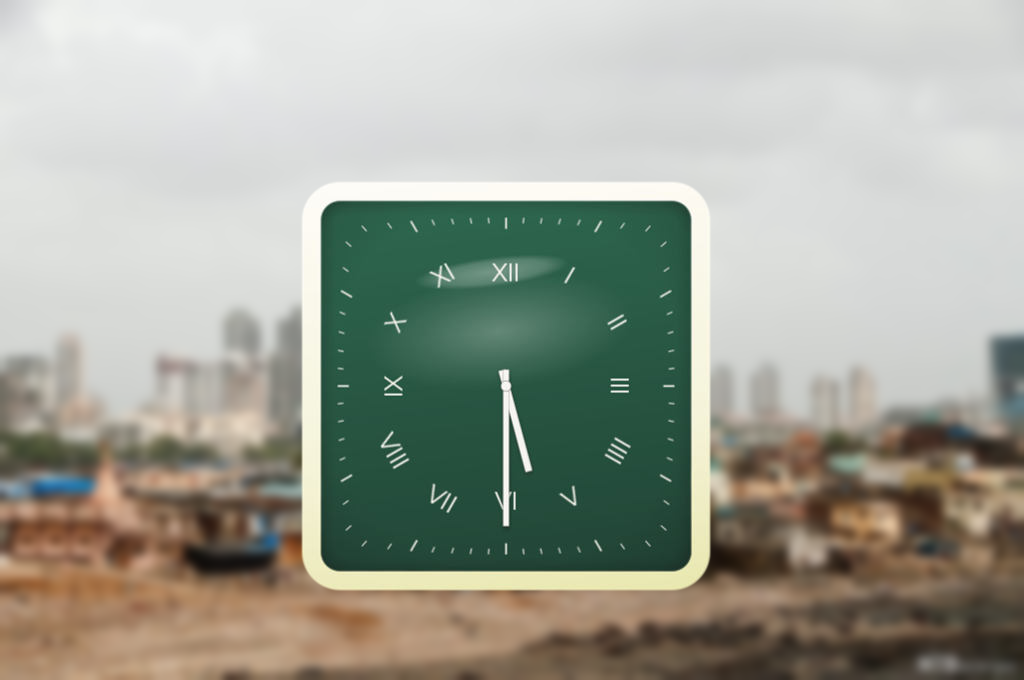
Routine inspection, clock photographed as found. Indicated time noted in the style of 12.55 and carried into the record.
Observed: 5.30
